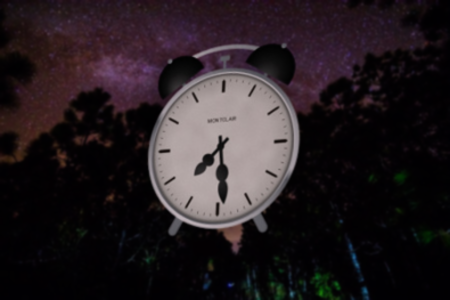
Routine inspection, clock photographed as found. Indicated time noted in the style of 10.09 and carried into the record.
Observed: 7.29
